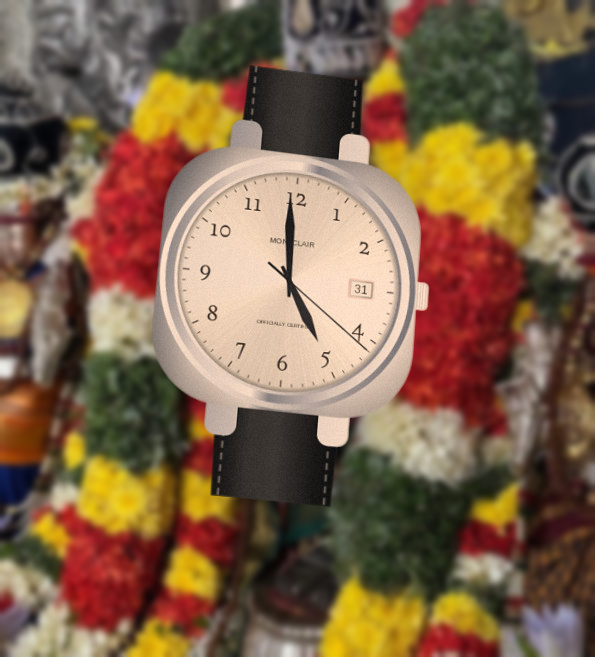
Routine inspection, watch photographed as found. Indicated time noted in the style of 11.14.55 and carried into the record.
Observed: 4.59.21
